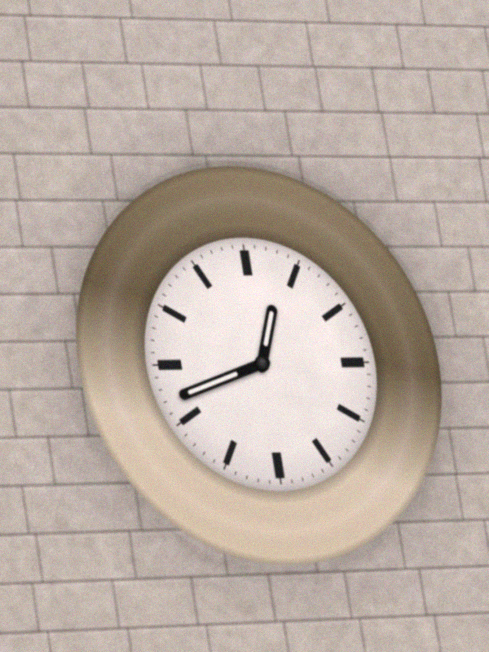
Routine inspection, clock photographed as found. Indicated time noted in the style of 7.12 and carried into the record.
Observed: 12.42
